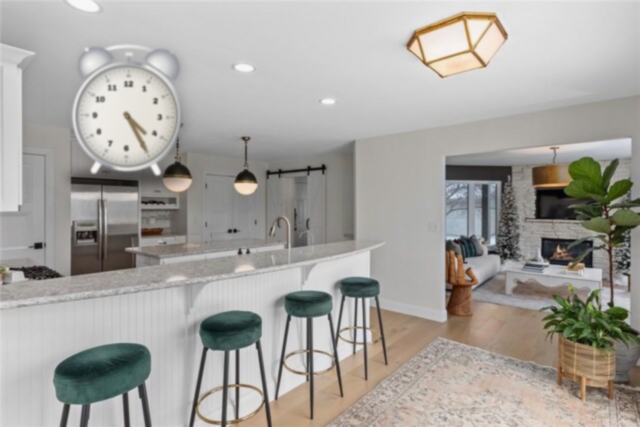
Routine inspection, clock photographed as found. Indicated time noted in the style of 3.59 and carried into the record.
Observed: 4.25
